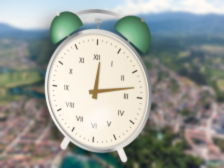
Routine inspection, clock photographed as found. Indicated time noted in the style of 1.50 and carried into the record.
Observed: 12.13
